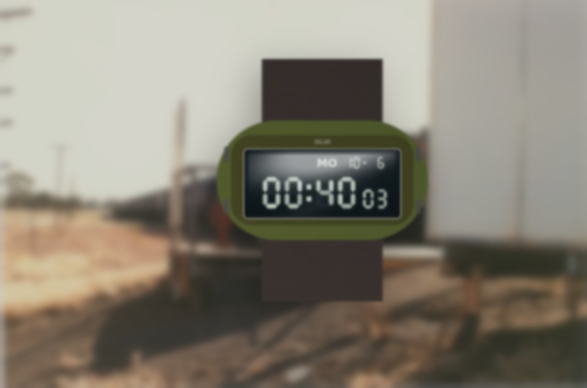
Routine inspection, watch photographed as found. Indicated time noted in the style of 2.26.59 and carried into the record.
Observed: 0.40.03
